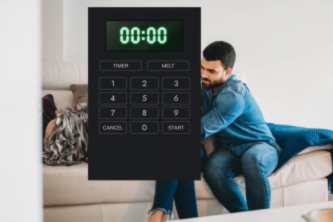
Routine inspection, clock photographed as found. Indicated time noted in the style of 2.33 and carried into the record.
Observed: 0.00
